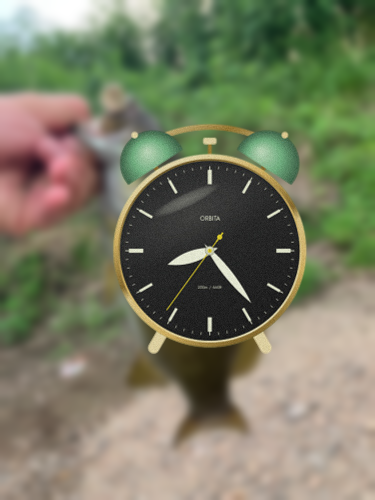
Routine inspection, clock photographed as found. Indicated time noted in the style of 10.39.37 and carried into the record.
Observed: 8.23.36
